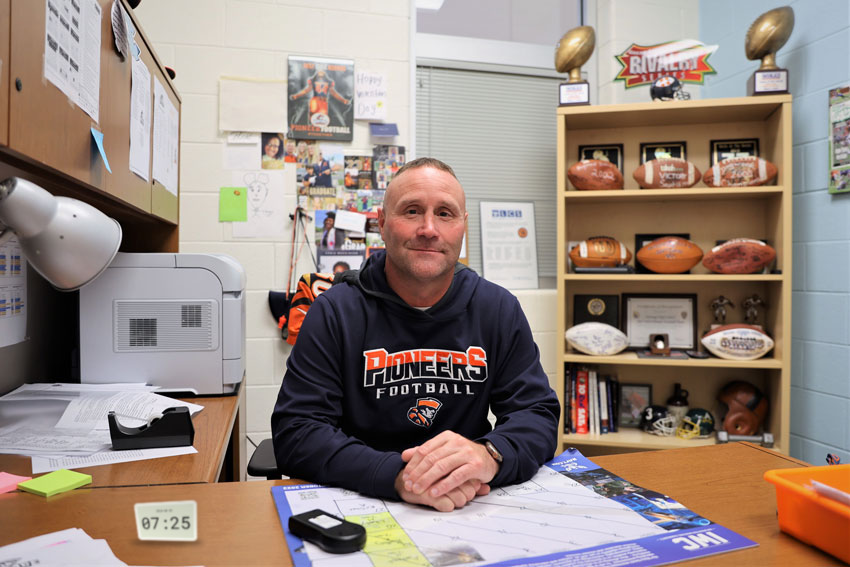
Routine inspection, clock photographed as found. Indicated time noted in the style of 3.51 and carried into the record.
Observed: 7.25
